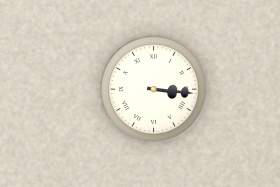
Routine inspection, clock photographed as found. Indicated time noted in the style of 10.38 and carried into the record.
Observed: 3.16
